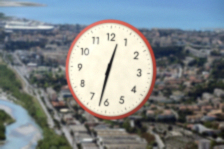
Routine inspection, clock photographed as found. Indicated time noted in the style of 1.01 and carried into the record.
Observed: 12.32
